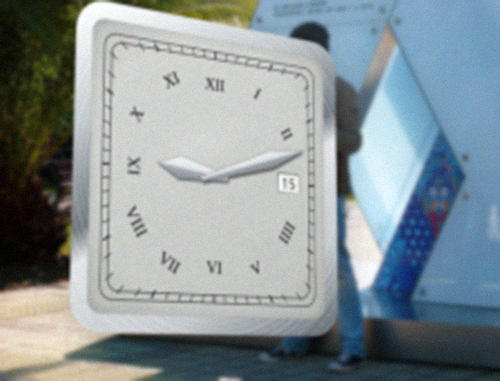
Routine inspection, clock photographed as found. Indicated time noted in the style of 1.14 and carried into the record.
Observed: 9.12
